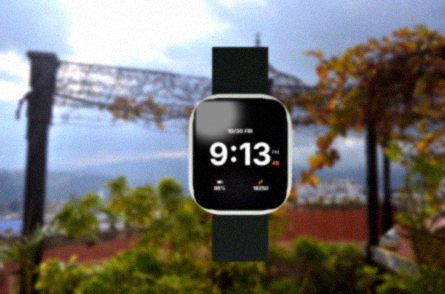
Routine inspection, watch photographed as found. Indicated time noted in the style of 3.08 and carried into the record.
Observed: 9.13
